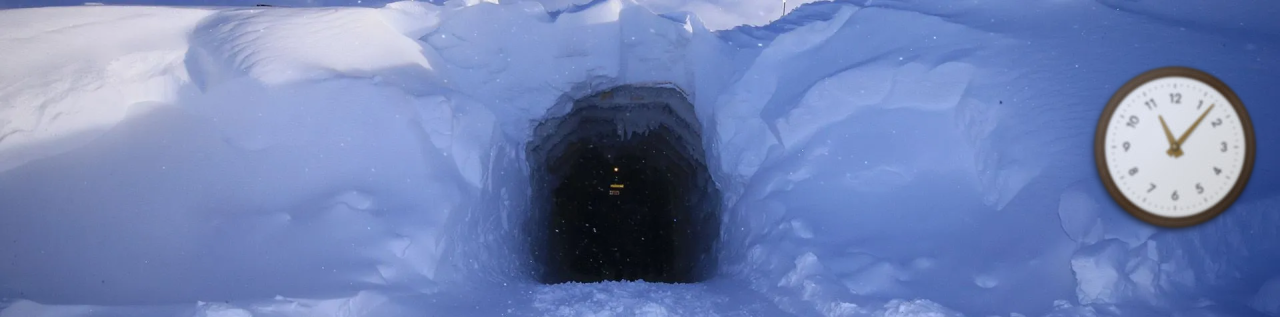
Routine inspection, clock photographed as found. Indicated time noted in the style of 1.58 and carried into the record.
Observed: 11.07
